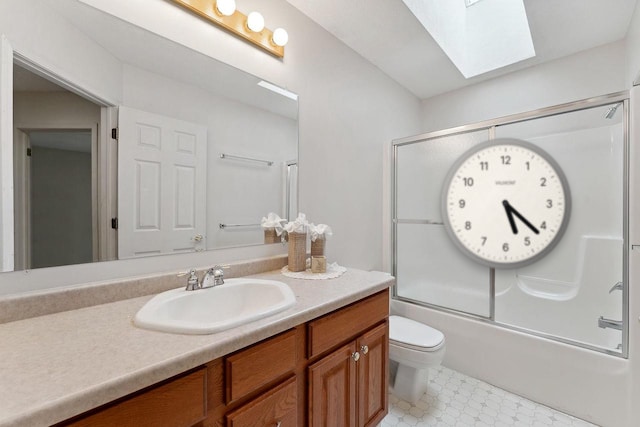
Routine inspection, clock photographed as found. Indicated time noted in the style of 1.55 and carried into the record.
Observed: 5.22
